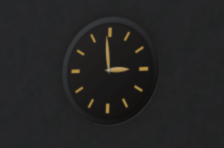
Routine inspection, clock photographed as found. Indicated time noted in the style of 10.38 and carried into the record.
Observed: 2.59
